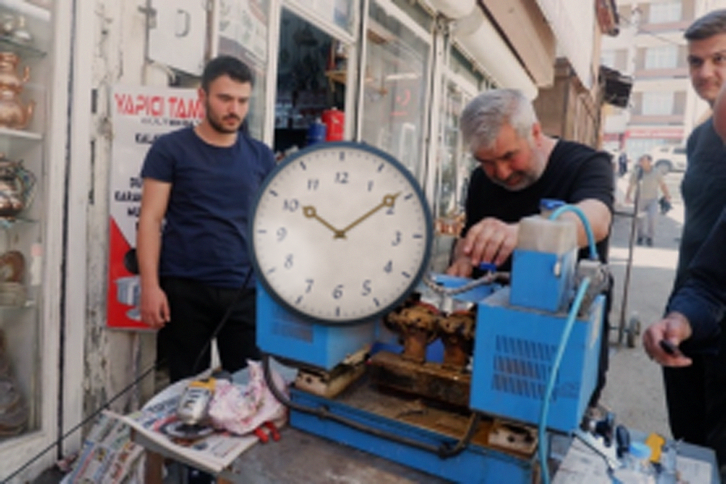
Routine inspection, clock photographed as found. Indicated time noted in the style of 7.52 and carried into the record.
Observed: 10.09
